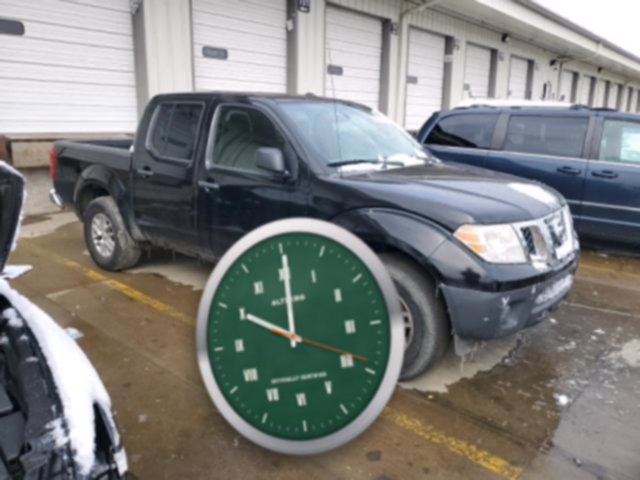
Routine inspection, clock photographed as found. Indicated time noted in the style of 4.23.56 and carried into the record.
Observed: 10.00.19
